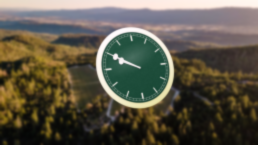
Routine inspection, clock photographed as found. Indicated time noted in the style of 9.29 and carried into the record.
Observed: 9.50
